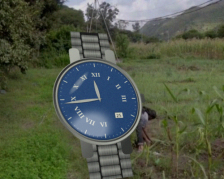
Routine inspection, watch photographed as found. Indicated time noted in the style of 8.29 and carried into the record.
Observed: 11.44
